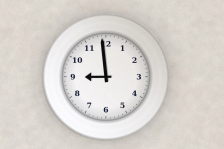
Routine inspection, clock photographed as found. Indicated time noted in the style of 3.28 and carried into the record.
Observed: 8.59
